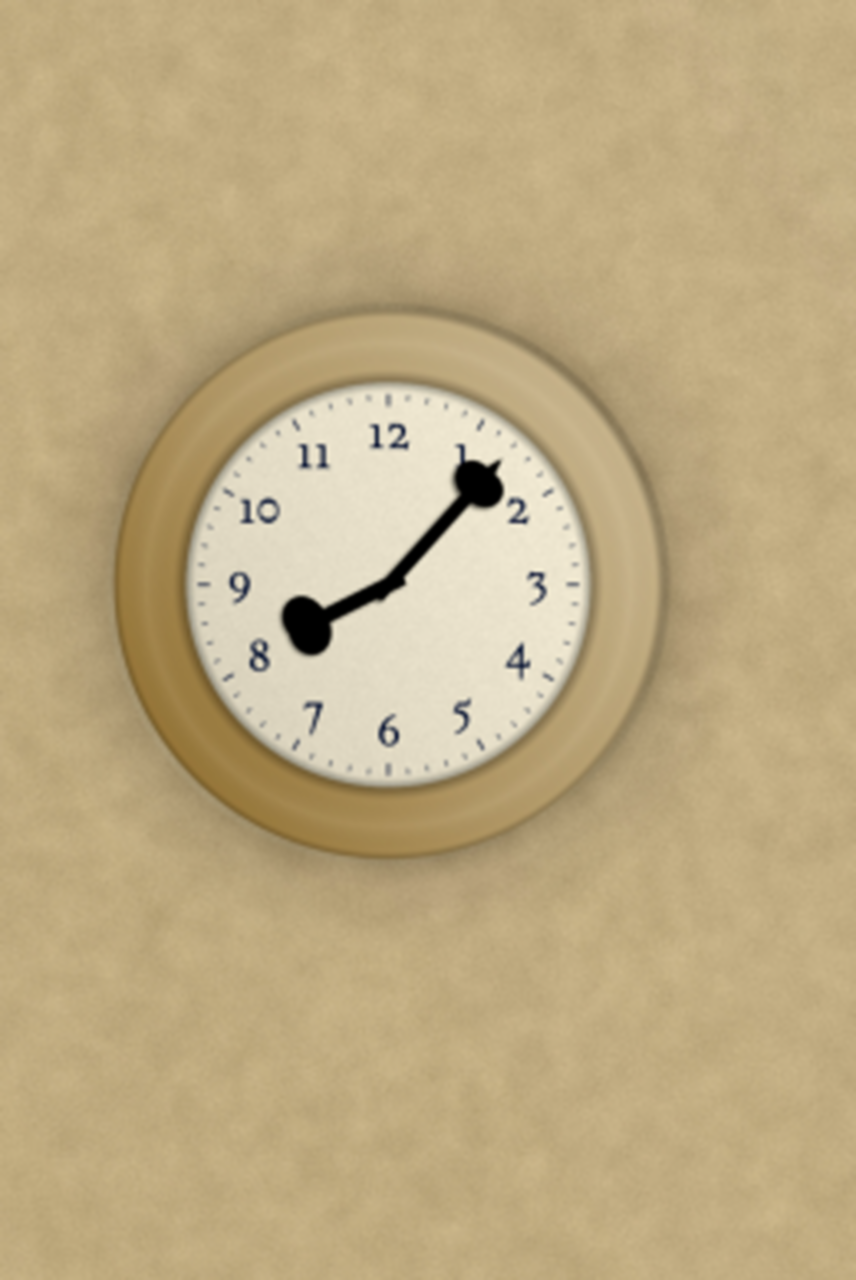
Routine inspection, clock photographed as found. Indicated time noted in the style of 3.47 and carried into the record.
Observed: 8.07
